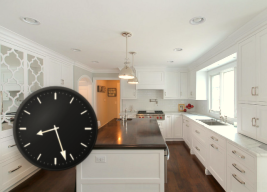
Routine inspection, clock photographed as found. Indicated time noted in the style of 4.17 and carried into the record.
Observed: 8.27
